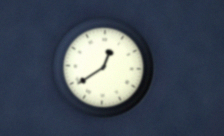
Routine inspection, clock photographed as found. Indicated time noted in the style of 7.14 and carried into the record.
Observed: 12.39
